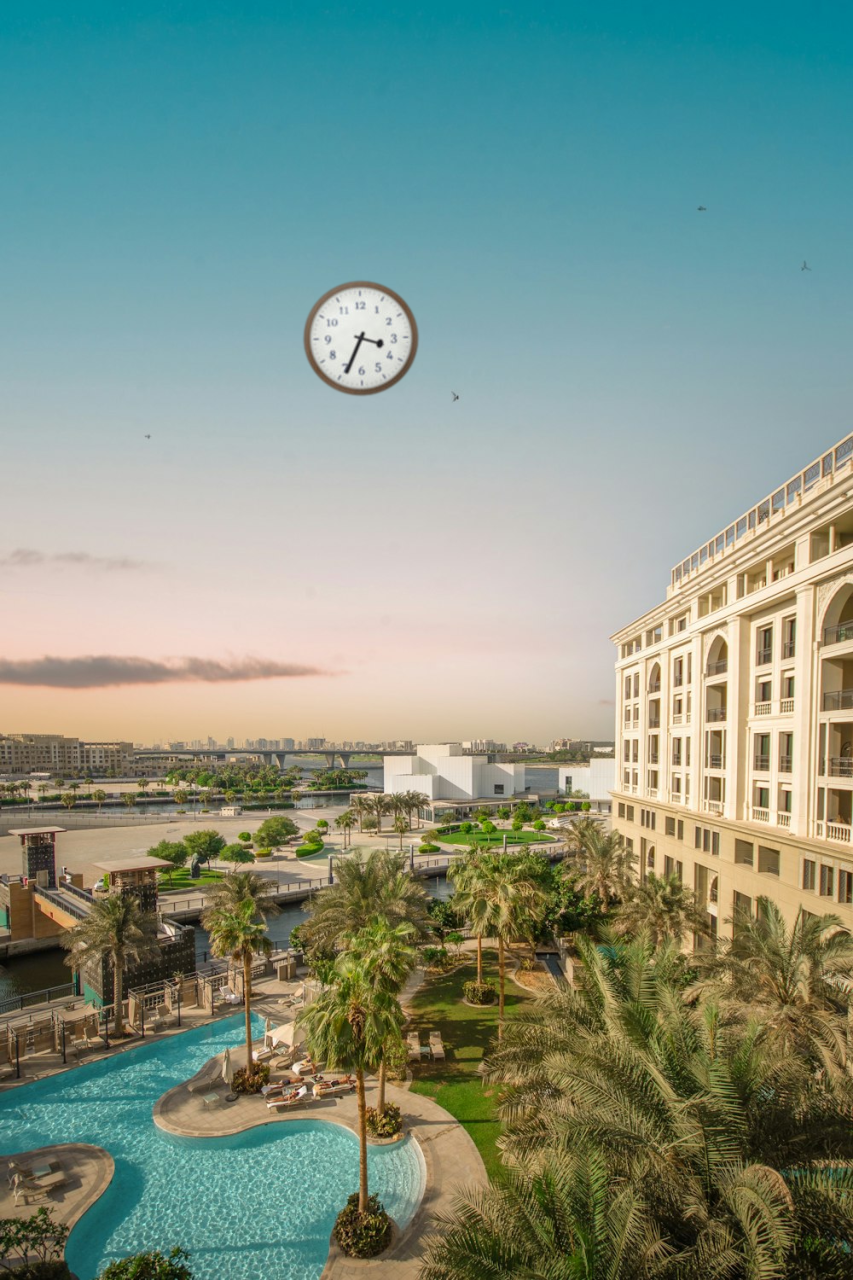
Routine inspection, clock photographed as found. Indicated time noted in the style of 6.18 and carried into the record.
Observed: 3.34
